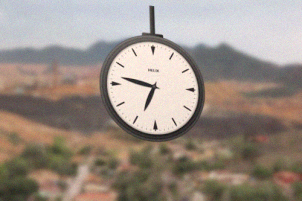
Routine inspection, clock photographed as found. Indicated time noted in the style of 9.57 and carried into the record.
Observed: 6.47
